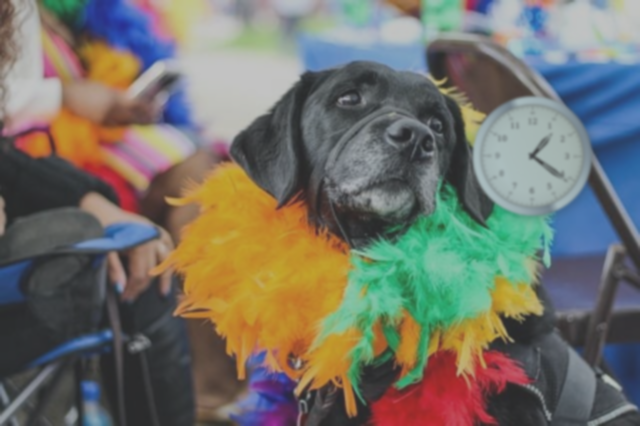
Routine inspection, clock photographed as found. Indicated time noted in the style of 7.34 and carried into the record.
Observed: 1.21
